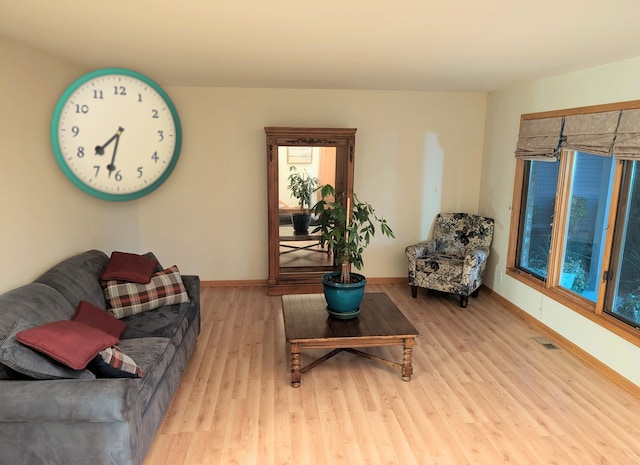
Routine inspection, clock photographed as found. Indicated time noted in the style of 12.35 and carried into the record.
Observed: 7.32
